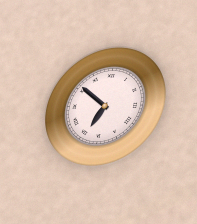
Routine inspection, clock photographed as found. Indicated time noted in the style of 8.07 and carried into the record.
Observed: 6.51
